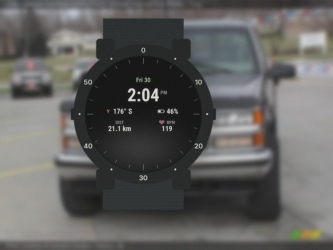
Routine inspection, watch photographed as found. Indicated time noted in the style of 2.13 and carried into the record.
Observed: 2.04
